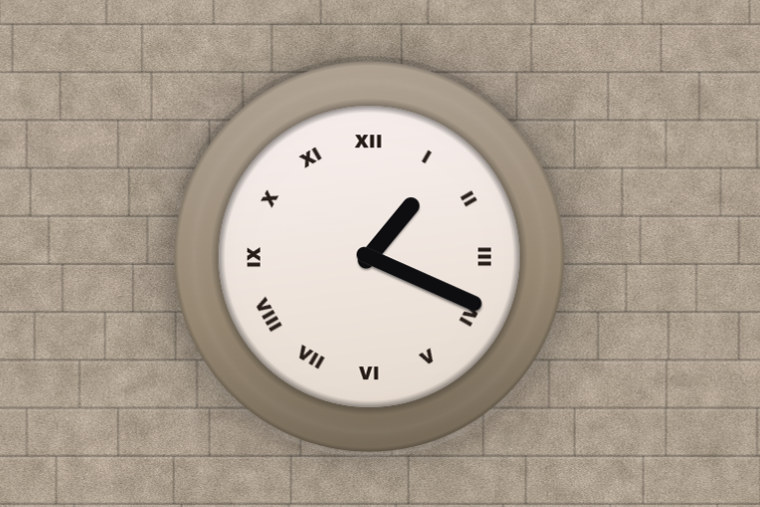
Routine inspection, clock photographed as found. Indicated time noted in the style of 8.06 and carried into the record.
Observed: 1.19
